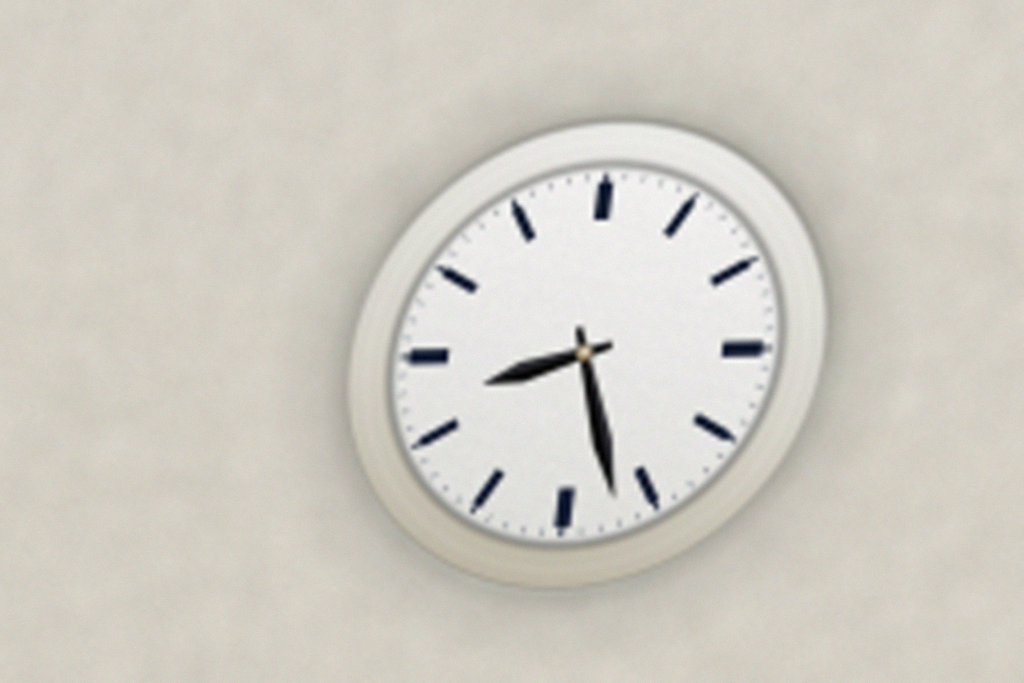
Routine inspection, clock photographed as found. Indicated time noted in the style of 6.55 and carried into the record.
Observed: 8.27
